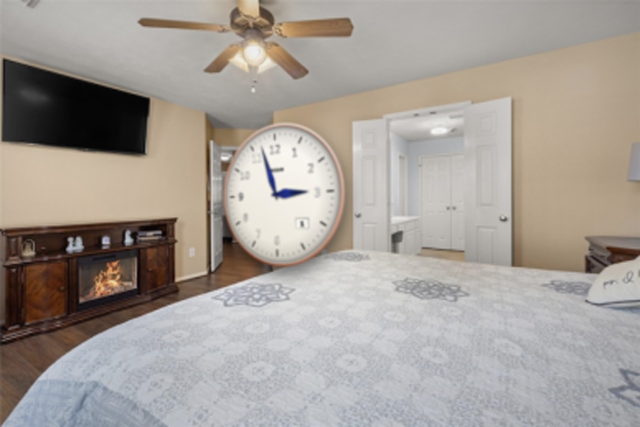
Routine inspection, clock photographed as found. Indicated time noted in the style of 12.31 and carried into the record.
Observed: 2.57
